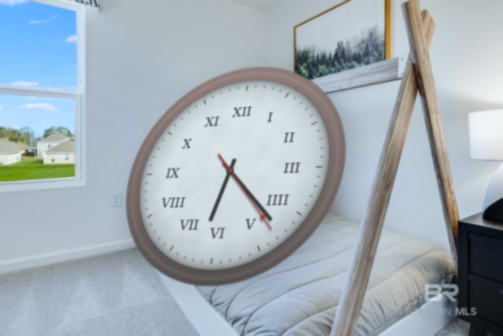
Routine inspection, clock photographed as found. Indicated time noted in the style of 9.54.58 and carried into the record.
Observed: 6.22.23
